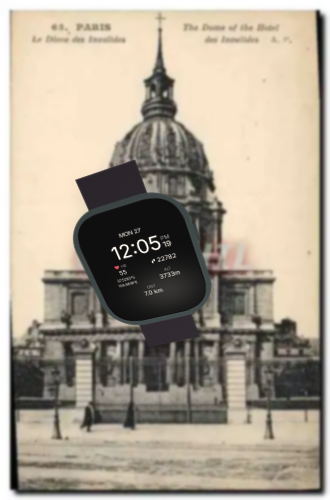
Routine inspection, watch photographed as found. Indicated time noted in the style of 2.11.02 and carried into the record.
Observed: 12.05.19
